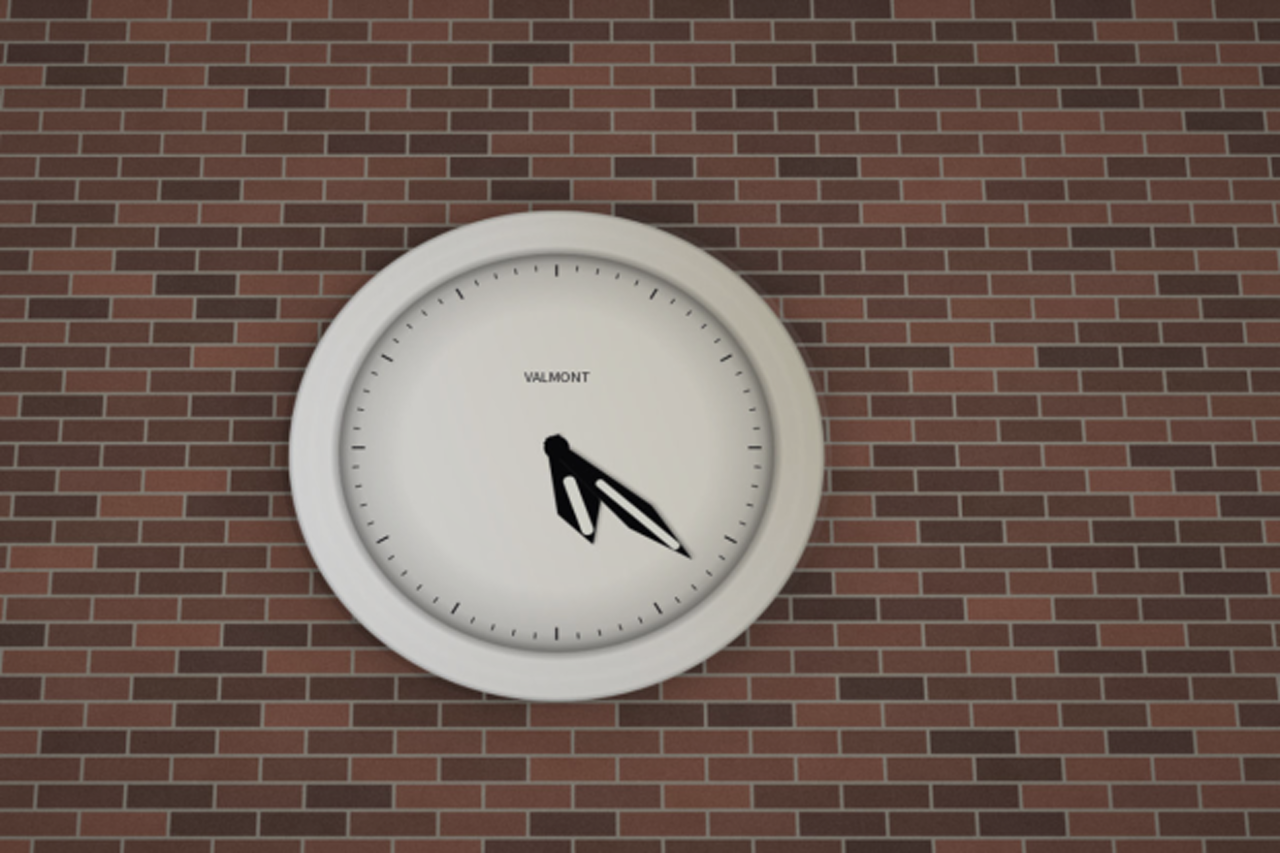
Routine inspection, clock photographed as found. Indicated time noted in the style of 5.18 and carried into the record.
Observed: 5.22
